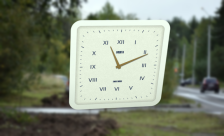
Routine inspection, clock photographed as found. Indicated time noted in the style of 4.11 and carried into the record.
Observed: 11.11
